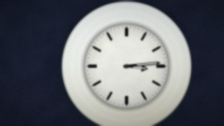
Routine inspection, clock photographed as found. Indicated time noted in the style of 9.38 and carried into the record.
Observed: 3.14
